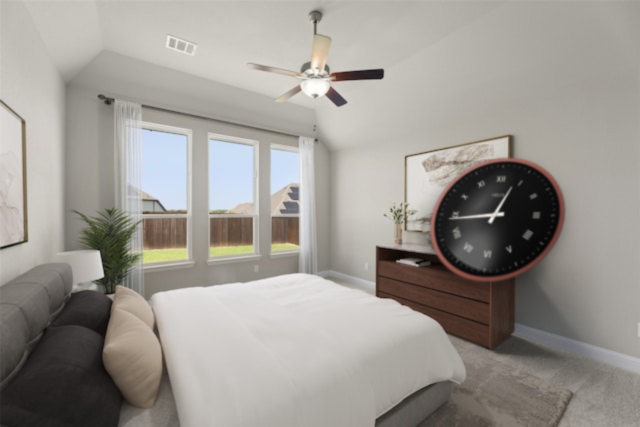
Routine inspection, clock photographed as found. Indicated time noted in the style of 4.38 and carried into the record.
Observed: 12.44
